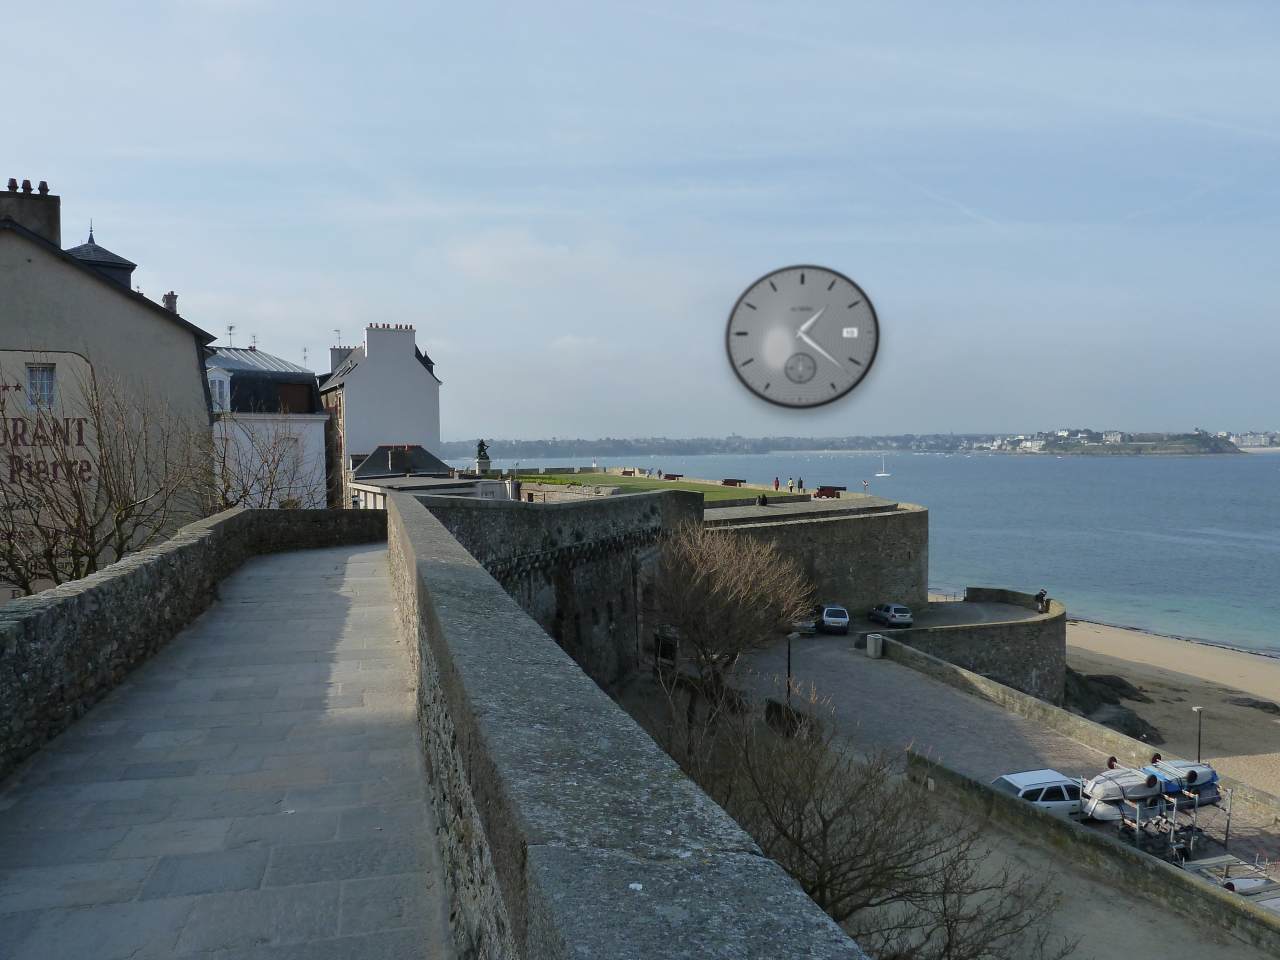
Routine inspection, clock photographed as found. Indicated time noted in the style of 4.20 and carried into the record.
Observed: 1.22
